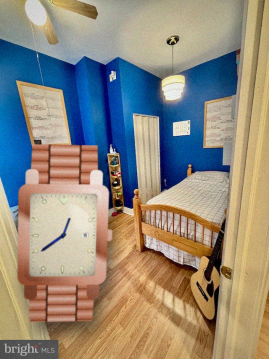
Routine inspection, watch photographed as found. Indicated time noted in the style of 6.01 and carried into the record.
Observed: 12.39
